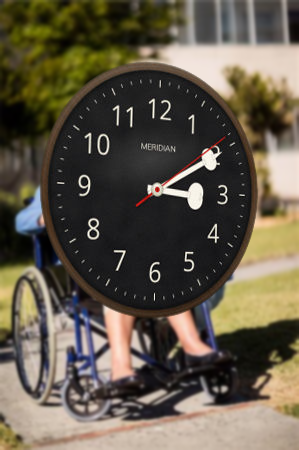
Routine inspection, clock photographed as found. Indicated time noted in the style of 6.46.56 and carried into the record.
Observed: 3.10.09
